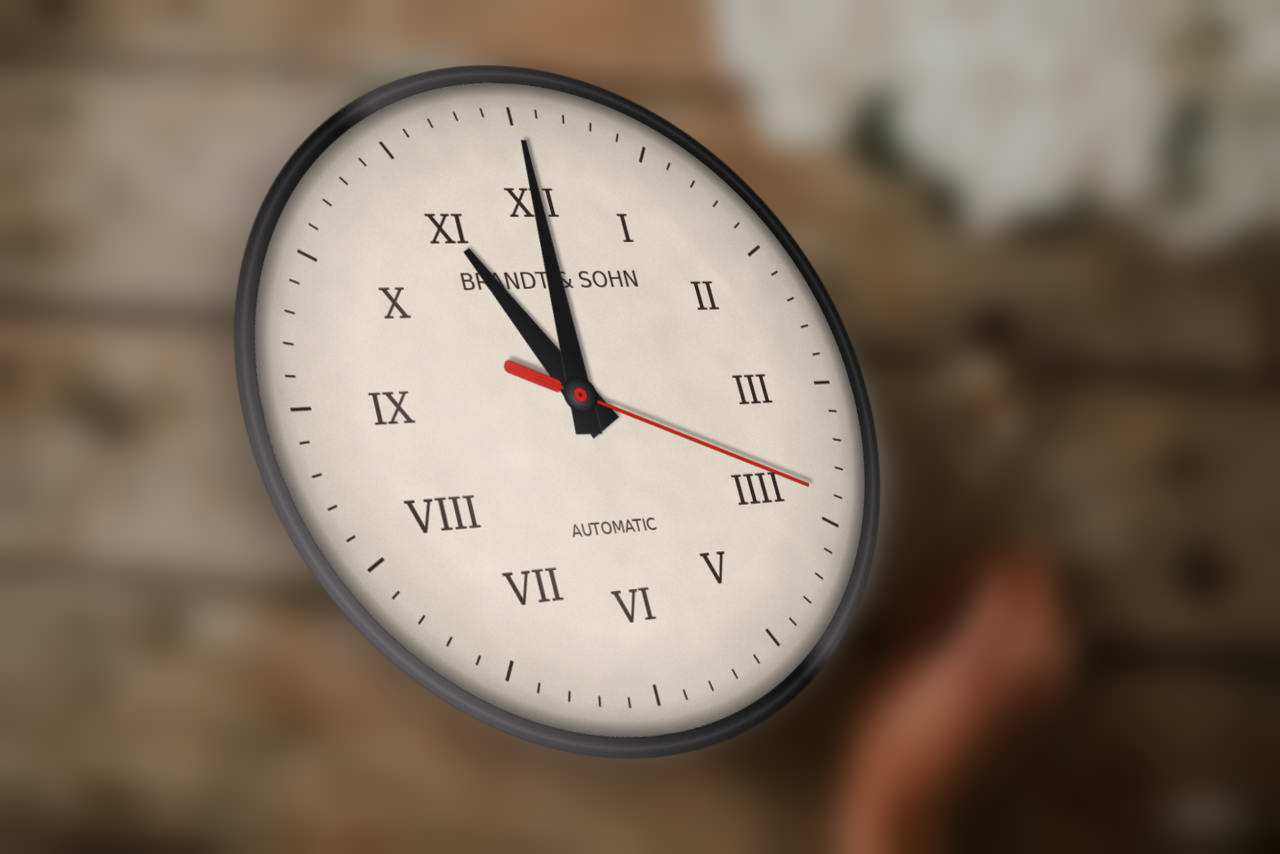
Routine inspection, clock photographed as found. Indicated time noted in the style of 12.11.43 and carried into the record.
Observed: 11.00.19
